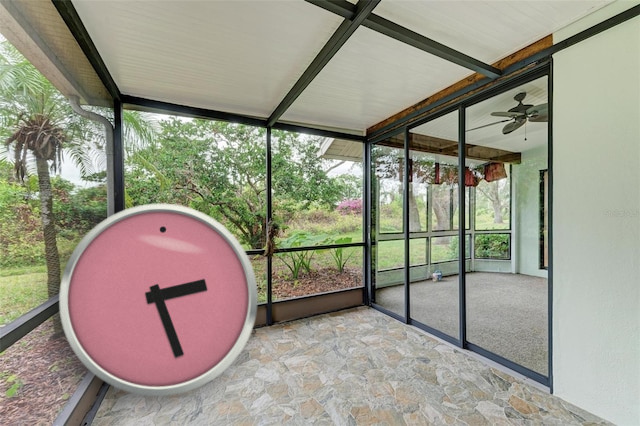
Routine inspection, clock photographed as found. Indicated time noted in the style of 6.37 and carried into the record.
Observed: 2.26
